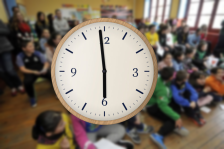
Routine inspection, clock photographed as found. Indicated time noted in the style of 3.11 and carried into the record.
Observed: 5.59
